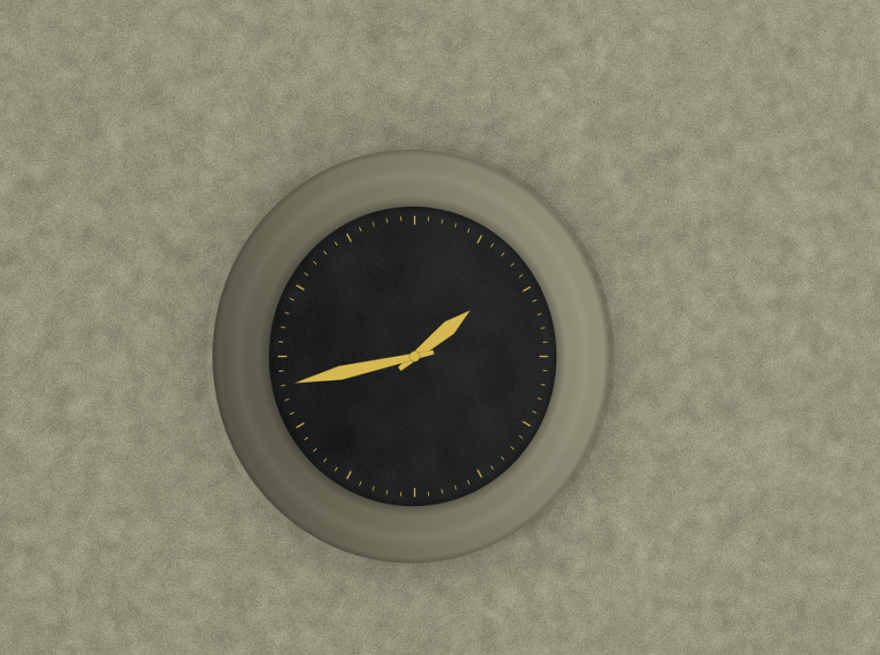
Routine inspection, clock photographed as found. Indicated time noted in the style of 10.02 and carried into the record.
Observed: 1.43
